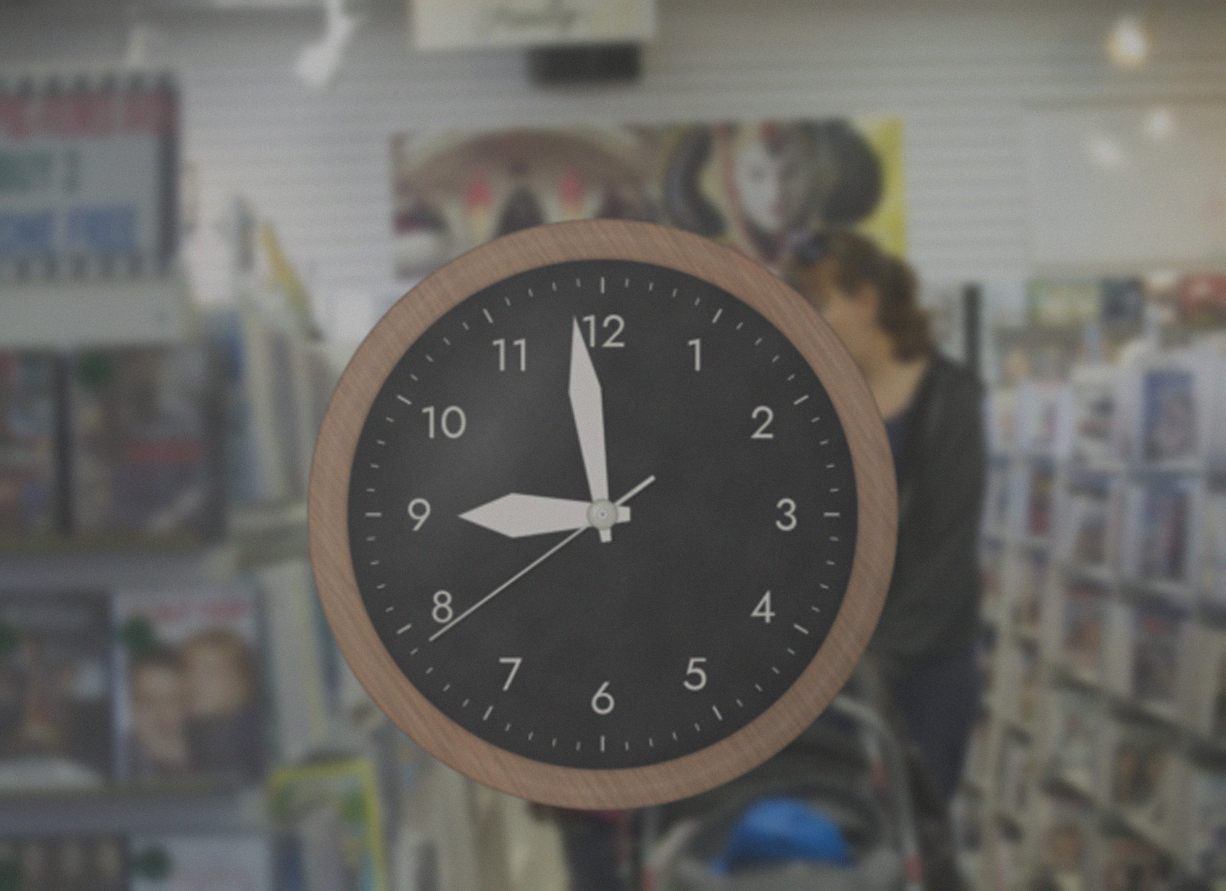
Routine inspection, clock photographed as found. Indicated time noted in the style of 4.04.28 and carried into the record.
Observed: 8.58.39
